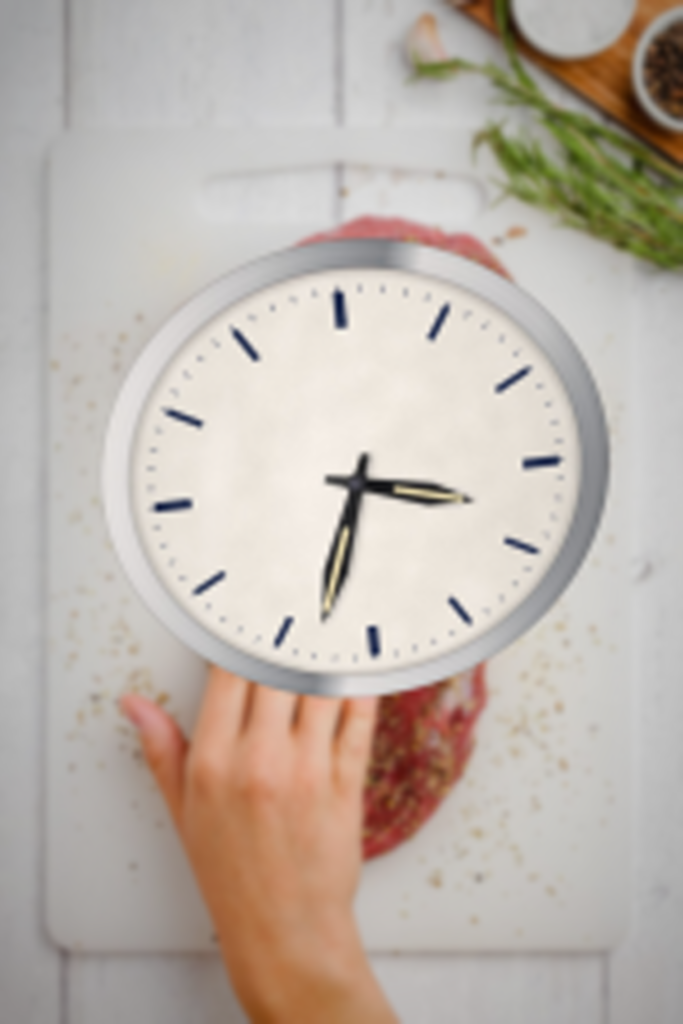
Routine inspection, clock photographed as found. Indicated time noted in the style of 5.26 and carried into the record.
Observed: 3.33
